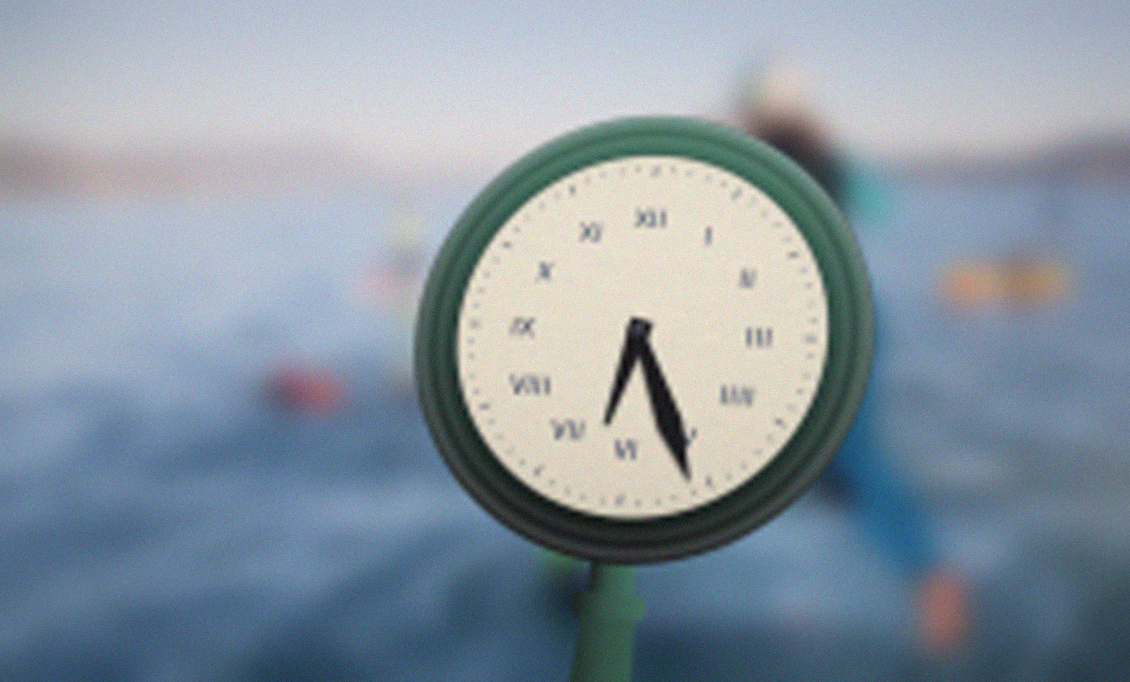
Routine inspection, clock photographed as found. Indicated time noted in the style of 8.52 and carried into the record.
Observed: 6.26
